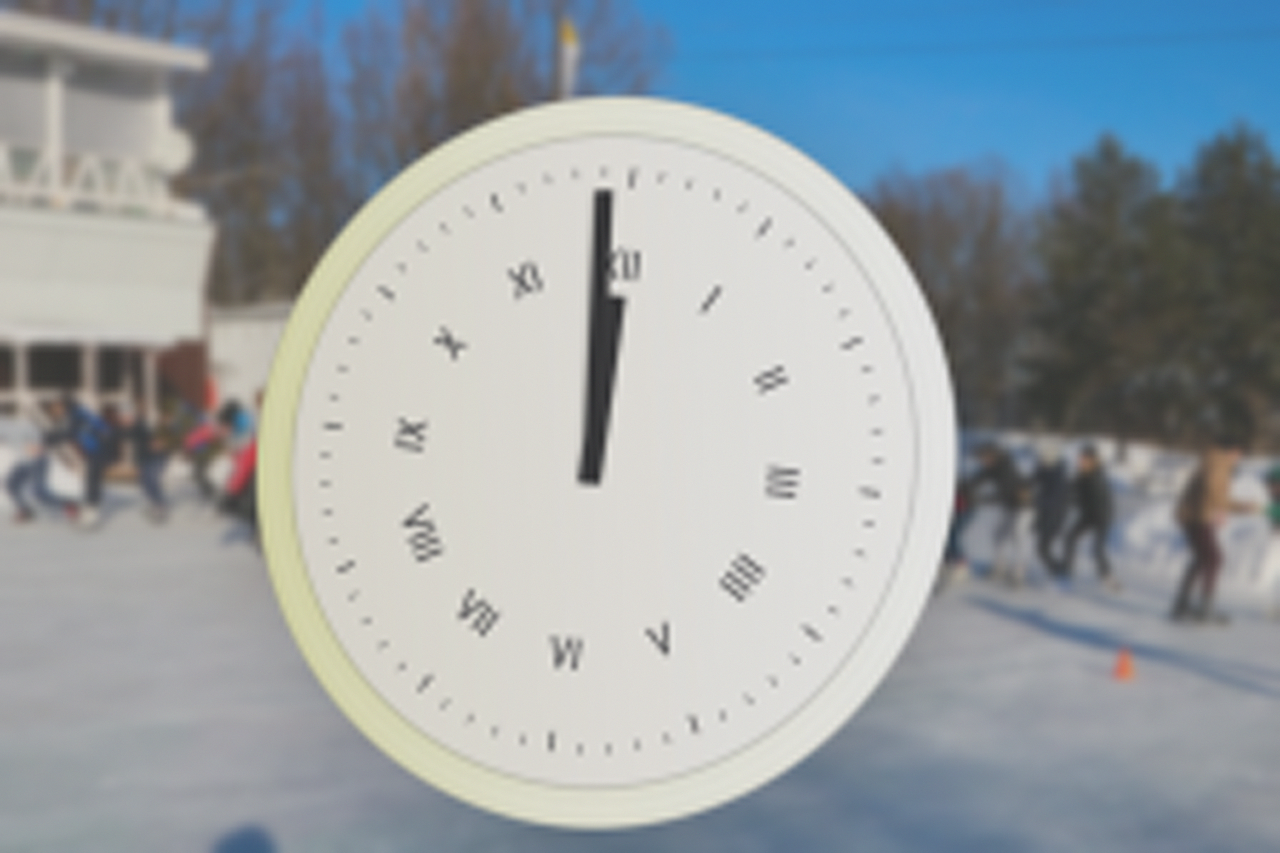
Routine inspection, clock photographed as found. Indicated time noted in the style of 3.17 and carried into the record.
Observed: 11.59
